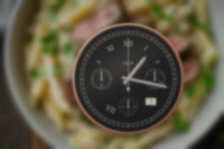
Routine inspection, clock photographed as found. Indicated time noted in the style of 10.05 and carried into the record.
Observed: 1.17
